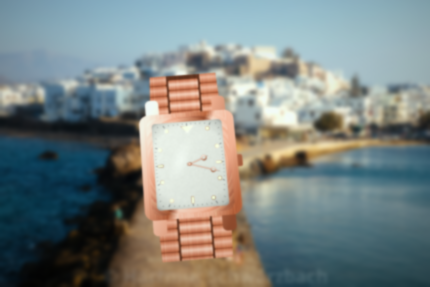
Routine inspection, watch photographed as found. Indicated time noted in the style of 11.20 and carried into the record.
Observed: 2.18
